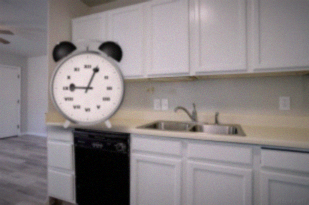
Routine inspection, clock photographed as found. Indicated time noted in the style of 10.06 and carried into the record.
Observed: 9.04
